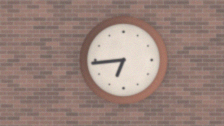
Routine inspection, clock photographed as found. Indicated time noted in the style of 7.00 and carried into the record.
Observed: 6.44
